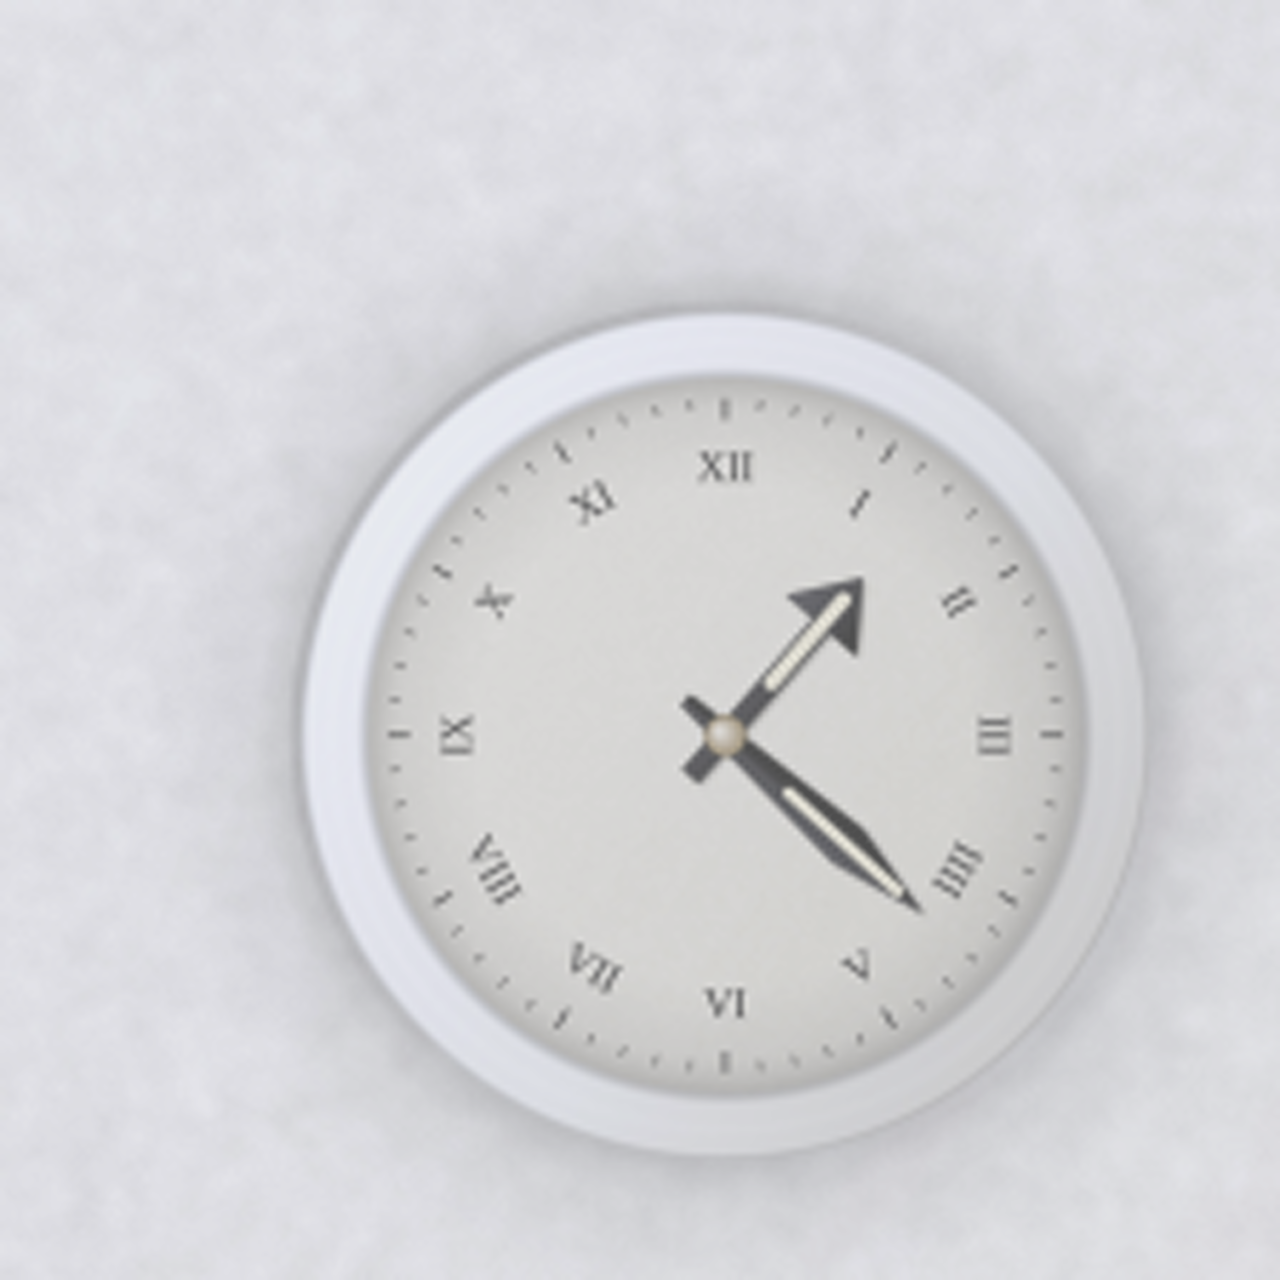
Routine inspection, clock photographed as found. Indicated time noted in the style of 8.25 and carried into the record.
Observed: 1.22
